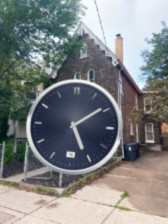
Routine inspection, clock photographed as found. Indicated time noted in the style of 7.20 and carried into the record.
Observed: 5.09
